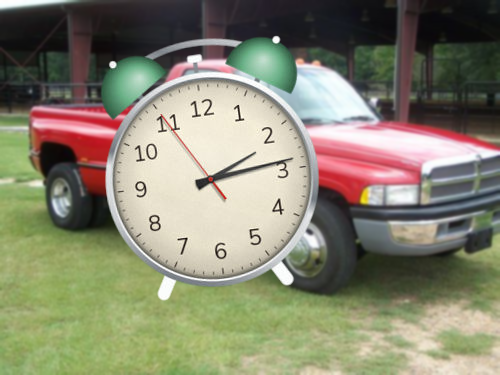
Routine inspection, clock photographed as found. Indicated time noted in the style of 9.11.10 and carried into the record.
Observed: 2.13.55
